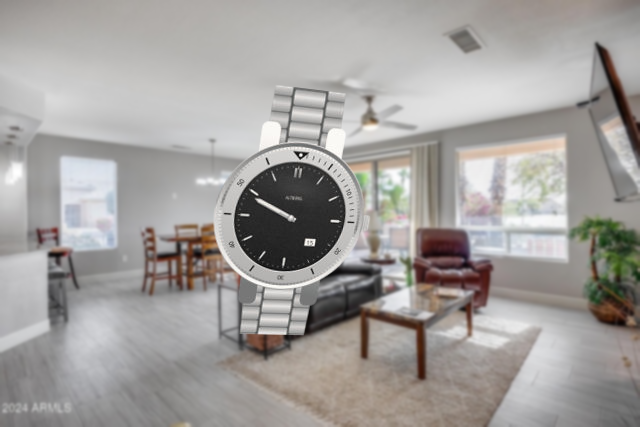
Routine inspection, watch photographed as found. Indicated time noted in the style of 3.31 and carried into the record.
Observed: 9.49
